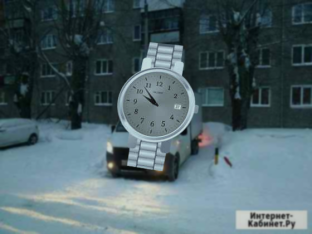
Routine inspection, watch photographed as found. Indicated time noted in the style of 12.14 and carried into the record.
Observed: 9.53
